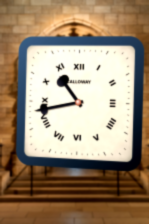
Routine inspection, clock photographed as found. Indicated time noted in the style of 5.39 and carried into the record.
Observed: 10.43
